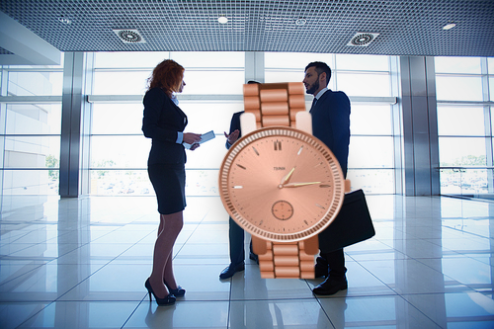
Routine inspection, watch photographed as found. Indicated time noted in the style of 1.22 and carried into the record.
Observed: 1.14
